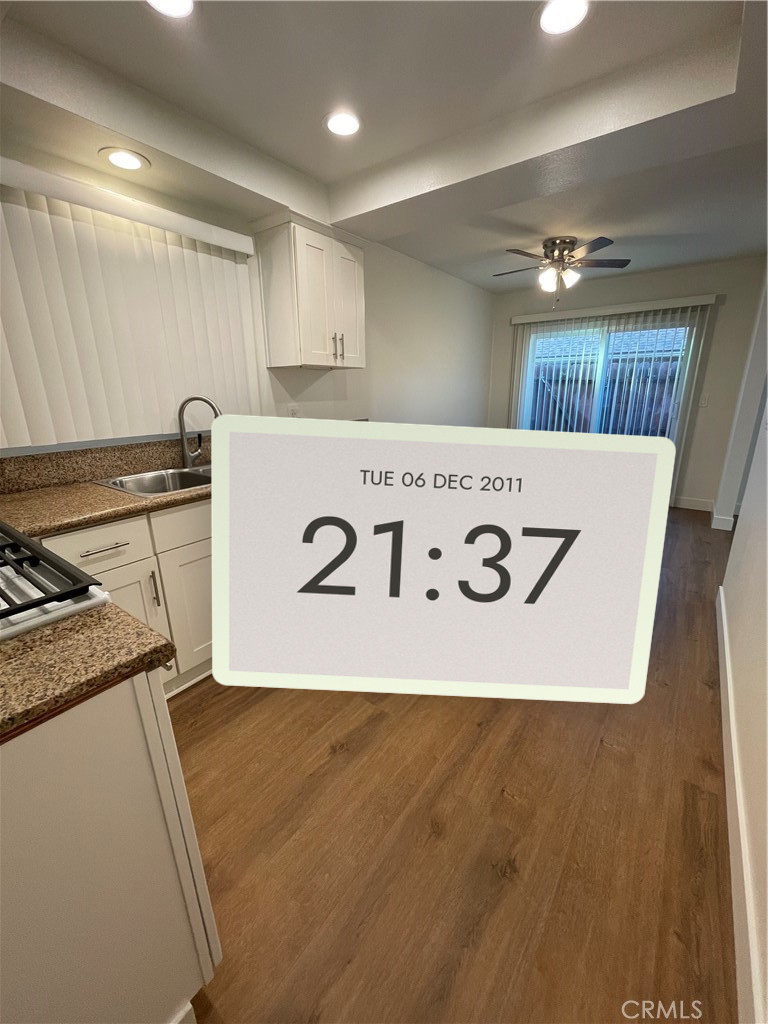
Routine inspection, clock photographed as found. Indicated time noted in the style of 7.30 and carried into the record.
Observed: 21.37
